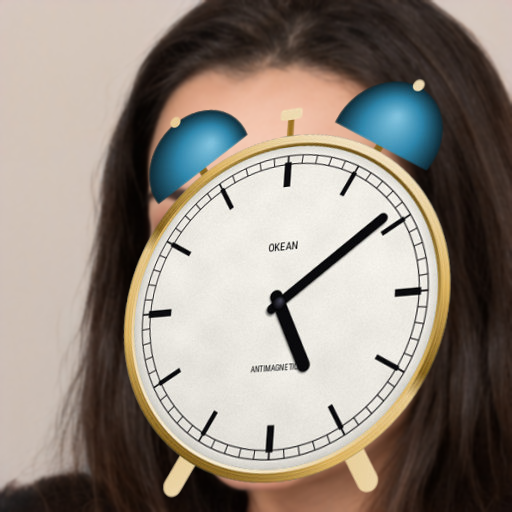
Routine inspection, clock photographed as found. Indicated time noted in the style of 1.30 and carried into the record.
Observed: 5.09
